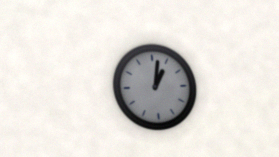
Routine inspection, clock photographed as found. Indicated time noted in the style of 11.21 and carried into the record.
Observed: 1.02
